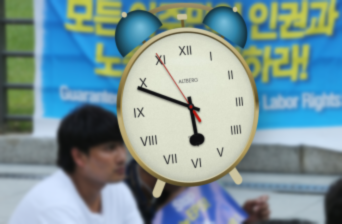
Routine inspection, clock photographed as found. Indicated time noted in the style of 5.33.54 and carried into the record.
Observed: 5.48.55
